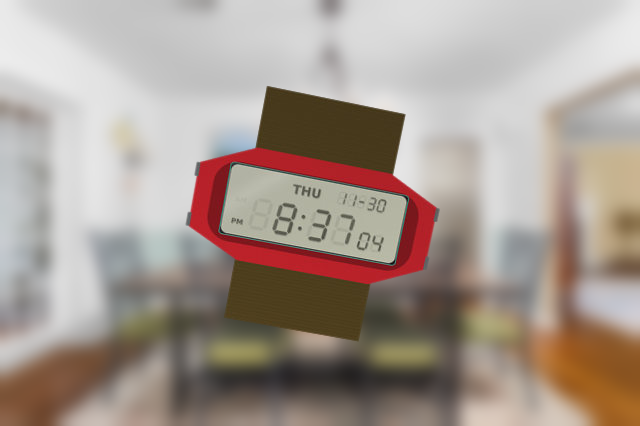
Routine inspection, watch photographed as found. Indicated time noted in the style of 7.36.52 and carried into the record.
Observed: 8.37.04
